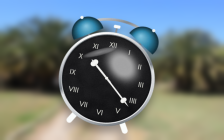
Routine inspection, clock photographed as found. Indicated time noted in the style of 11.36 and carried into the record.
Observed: 10.22
